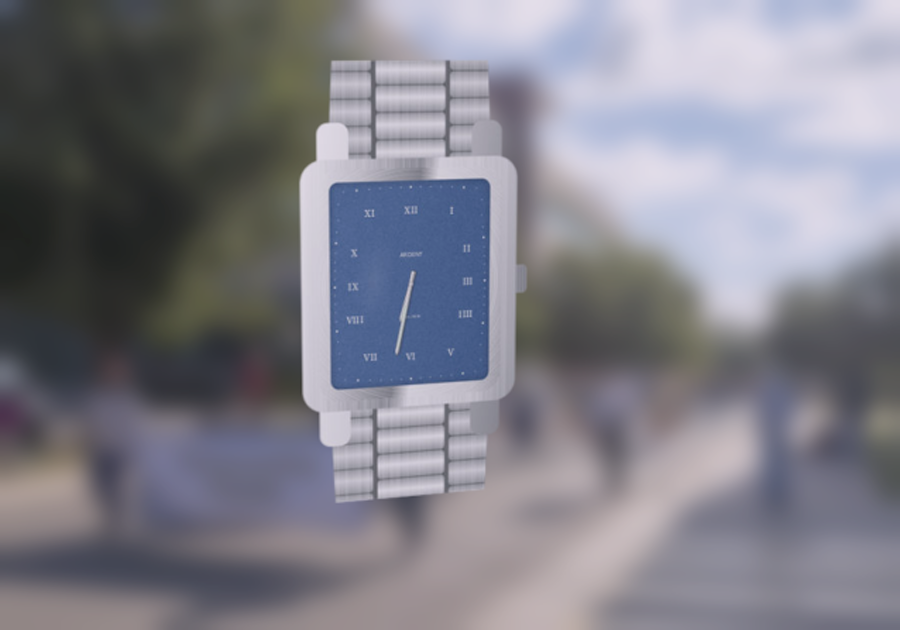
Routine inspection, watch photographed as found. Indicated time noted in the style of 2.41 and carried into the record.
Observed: 6.32
